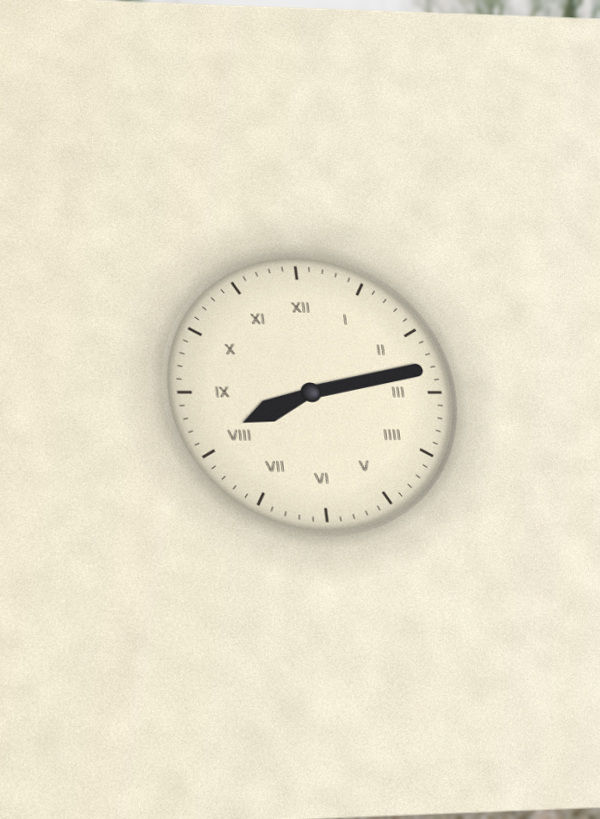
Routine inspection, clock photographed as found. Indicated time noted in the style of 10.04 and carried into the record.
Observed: 8.13
